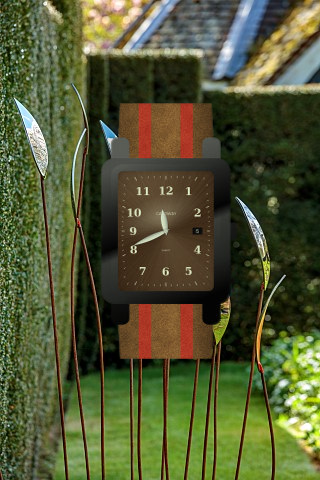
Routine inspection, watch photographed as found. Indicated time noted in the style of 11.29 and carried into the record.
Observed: 11.41
